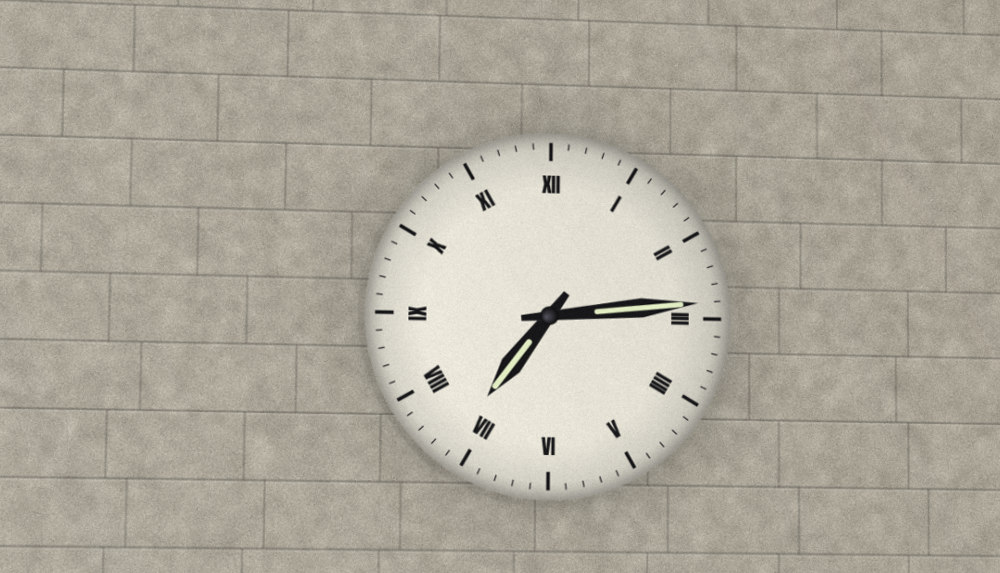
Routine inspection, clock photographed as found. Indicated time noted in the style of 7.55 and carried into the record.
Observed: 7.14
